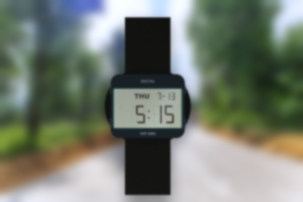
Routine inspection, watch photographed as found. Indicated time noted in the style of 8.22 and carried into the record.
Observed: 5.15
